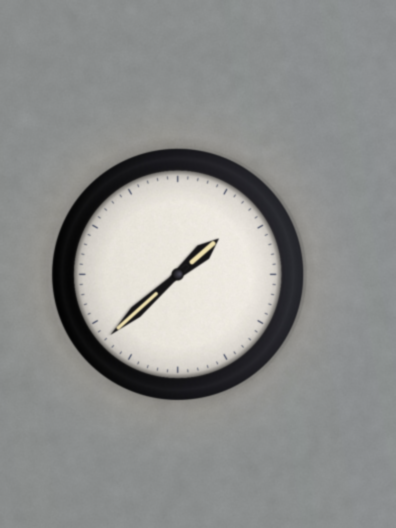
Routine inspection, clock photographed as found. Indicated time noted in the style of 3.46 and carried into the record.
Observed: 1.38
